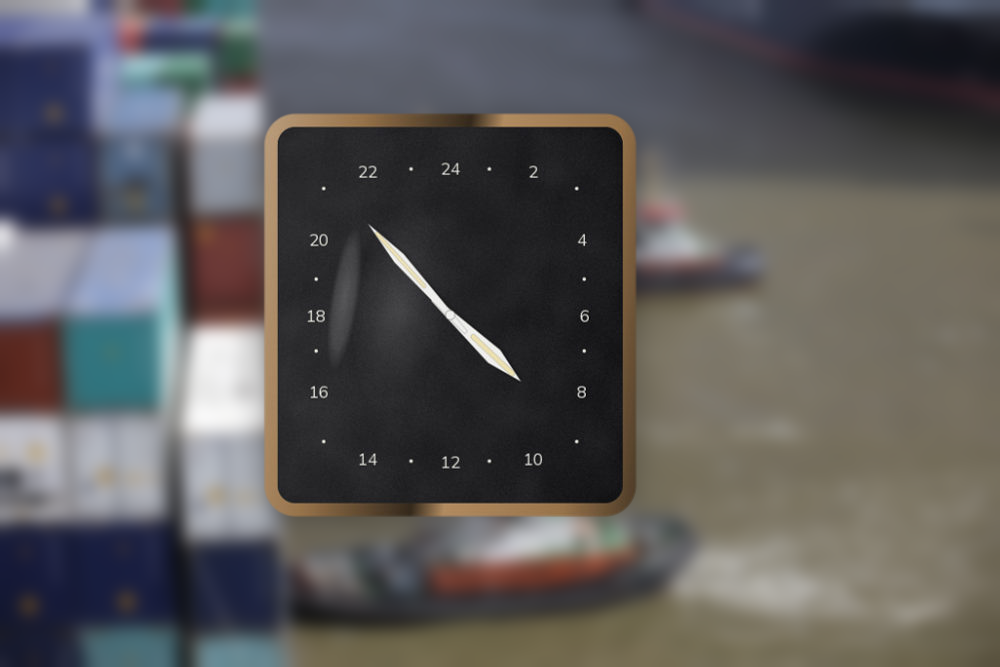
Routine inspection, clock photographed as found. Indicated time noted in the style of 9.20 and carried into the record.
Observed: 8.53
